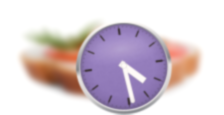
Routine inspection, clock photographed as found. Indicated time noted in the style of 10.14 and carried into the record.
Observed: 4.29
